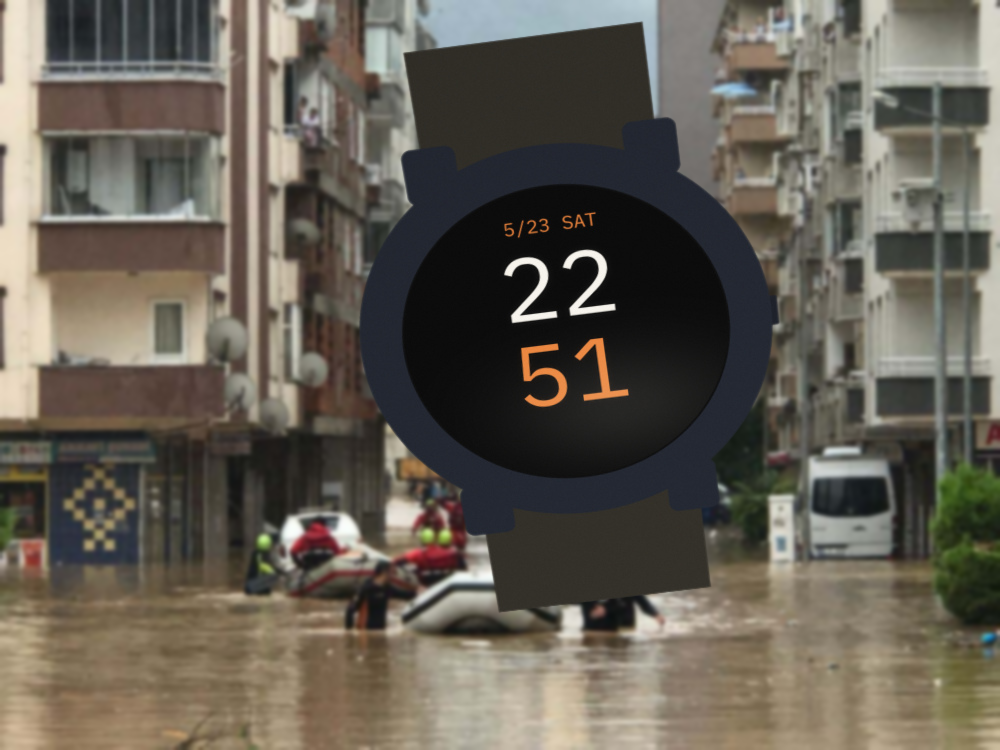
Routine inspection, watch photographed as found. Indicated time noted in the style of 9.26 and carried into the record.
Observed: 22.51
